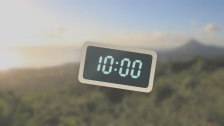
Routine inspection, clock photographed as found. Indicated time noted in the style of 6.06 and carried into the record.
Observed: 10.00
